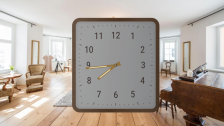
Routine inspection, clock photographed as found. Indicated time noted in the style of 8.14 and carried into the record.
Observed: 7.44
